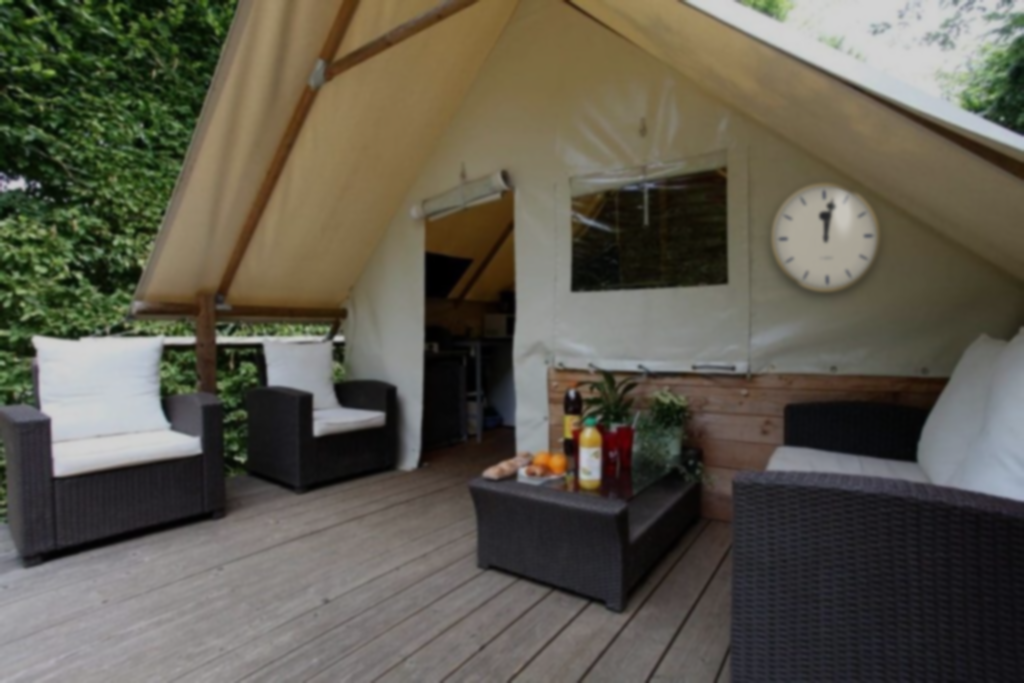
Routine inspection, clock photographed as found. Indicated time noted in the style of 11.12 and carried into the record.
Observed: 12.02
